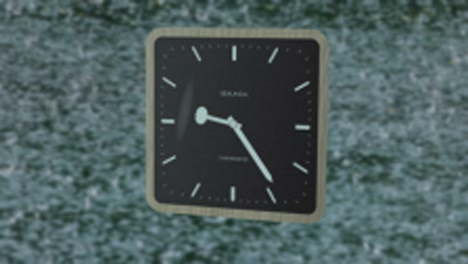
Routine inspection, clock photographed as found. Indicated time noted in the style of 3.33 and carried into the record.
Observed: 9.24
